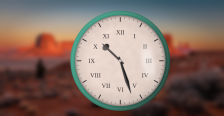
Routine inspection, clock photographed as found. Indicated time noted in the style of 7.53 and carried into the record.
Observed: 10.27
